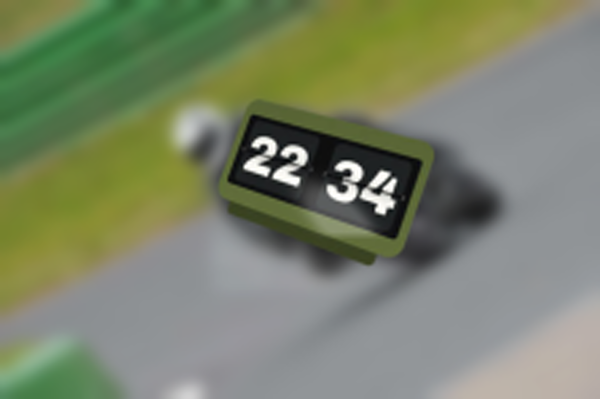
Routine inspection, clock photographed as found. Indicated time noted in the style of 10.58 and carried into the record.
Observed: 22.34
